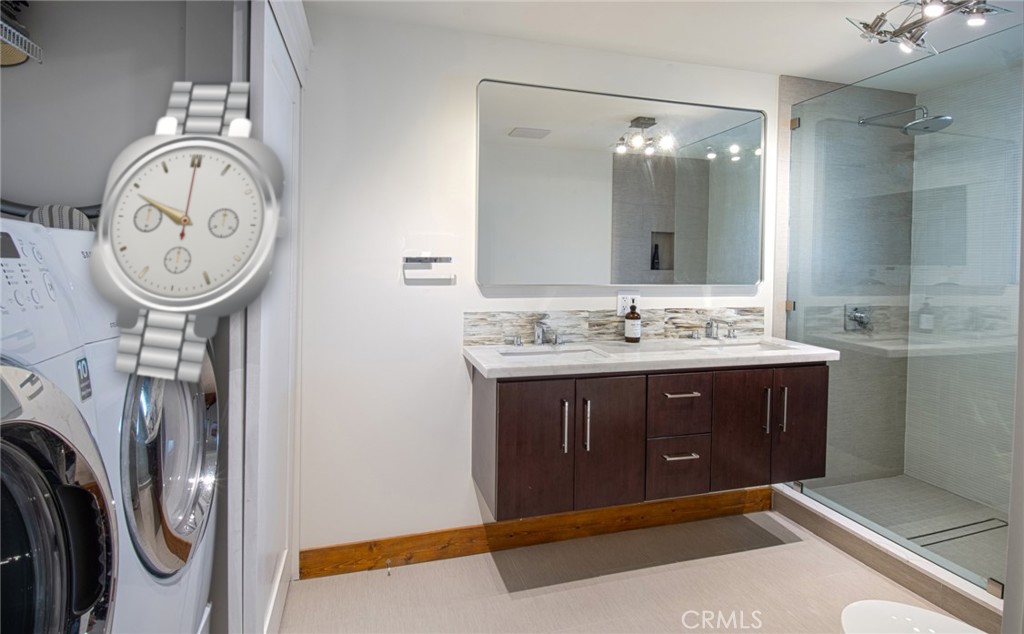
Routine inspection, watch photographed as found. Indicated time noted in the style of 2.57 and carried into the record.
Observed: 9.49
